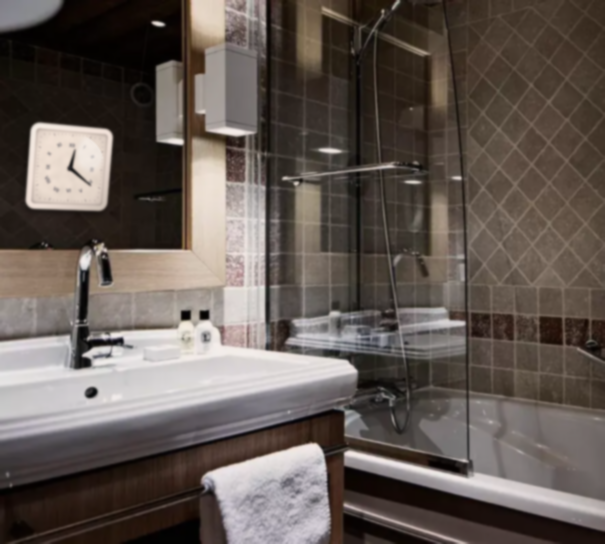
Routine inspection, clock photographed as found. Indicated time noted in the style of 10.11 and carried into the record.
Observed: 12.21
